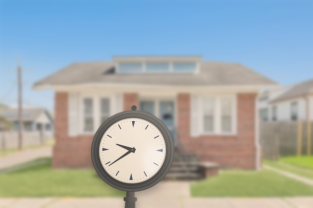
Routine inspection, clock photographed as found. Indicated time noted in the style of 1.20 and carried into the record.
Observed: 9.39
